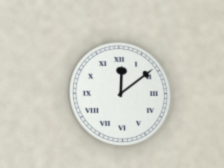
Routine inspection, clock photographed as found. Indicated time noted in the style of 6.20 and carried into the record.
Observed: 12.09
